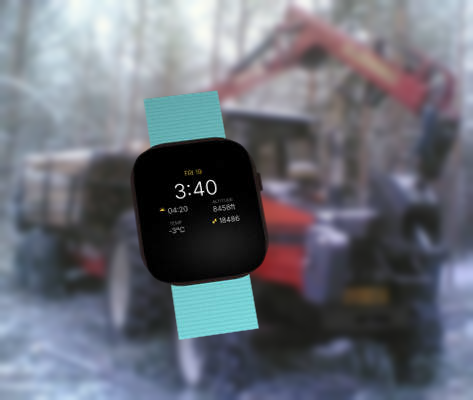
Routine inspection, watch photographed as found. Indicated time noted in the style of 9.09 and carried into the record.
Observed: 3.40
